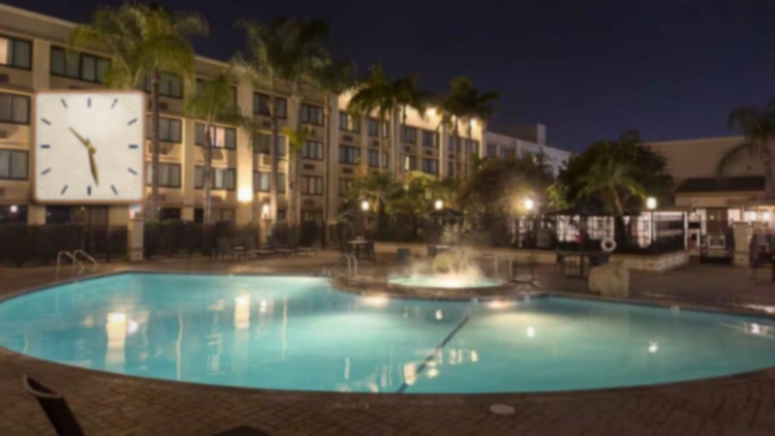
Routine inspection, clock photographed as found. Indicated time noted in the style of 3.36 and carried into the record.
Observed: 10.28
